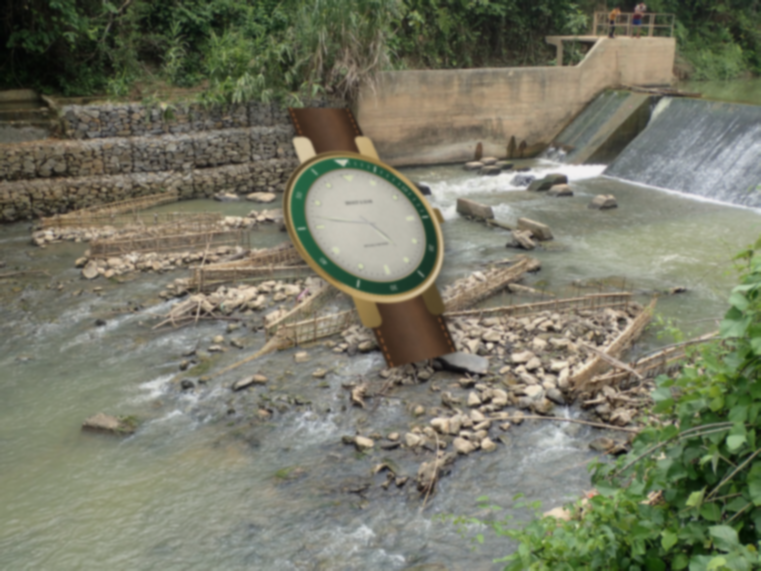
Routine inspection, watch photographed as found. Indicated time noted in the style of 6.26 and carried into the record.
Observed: 4.47
